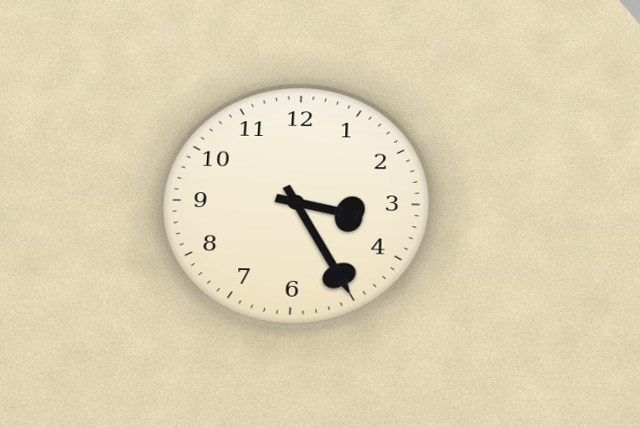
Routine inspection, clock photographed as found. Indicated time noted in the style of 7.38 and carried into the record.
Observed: 3.25
